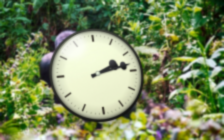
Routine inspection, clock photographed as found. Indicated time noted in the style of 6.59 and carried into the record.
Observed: 2.13
